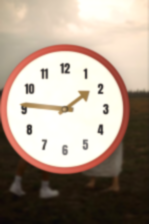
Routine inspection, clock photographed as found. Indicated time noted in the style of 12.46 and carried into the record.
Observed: 1.46
